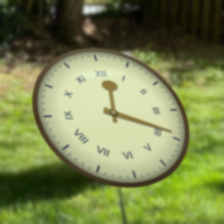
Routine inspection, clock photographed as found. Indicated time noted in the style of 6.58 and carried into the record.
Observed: 12.19
